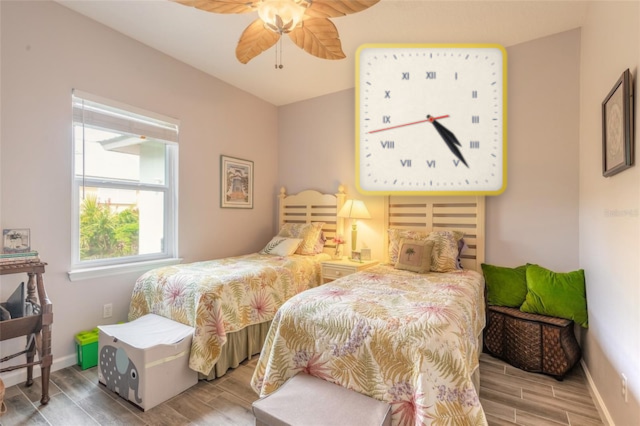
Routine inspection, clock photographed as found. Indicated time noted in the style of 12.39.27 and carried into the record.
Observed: 4.23.43
